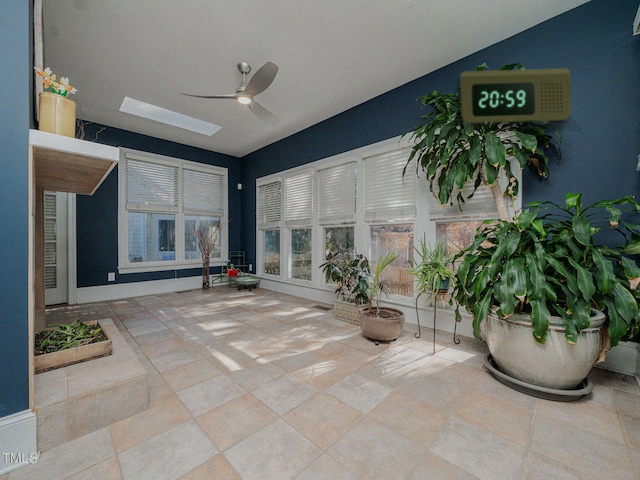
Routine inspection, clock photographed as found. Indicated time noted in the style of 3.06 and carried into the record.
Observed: 20.59
